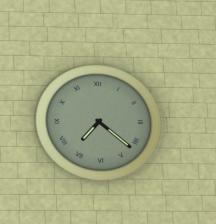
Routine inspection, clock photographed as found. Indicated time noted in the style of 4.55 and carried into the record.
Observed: 7.22
